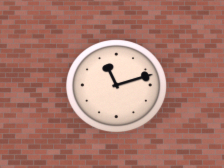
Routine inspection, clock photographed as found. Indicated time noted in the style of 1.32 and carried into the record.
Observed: 11.12
